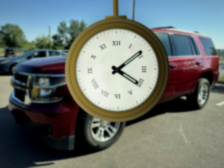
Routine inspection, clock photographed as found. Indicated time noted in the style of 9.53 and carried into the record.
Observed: 4.09
